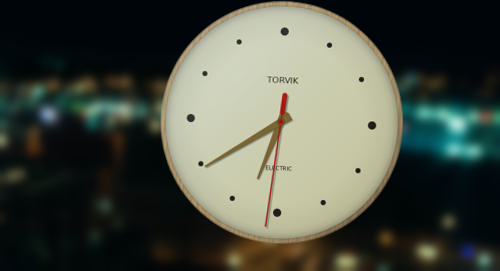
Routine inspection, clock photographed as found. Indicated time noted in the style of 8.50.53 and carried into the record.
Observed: 6.39.31
